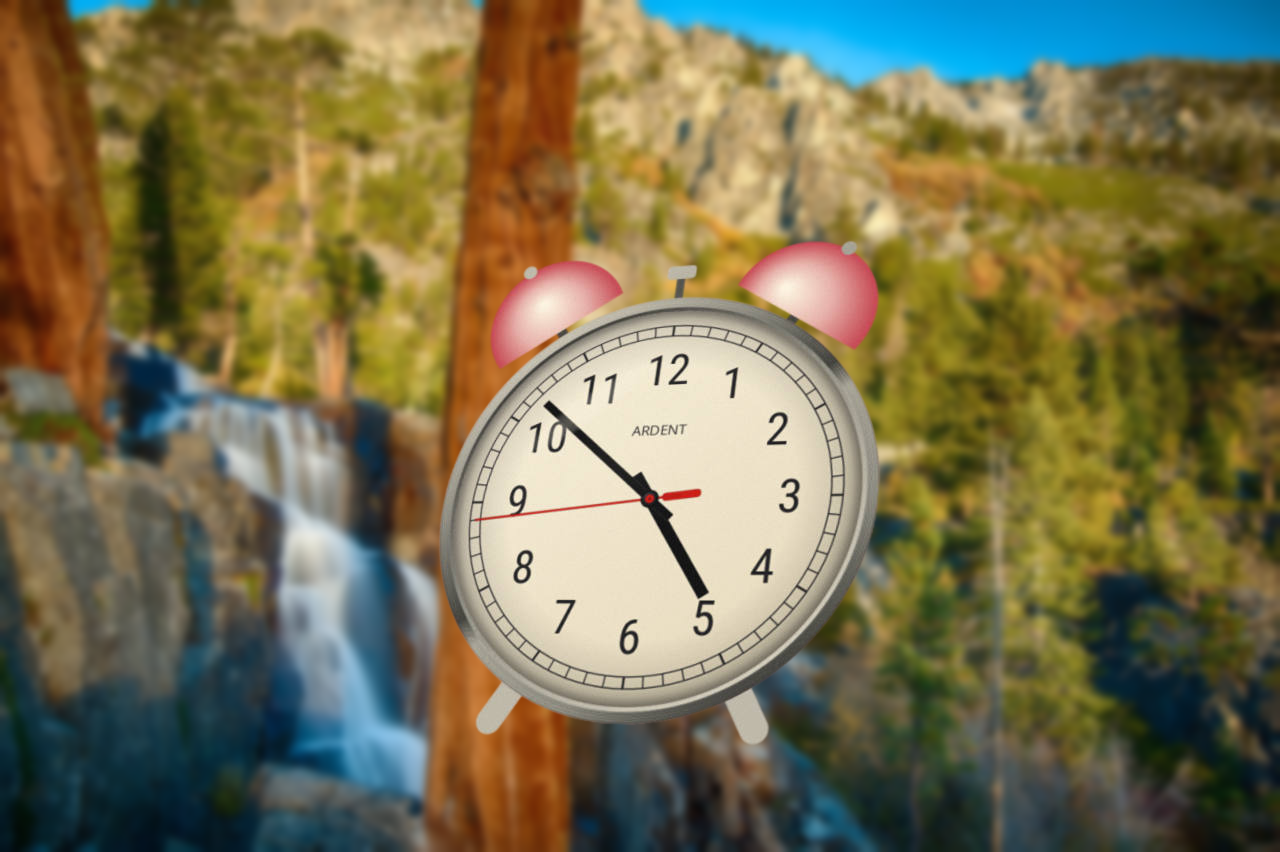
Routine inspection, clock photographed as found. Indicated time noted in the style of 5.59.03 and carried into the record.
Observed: 4.51.44
